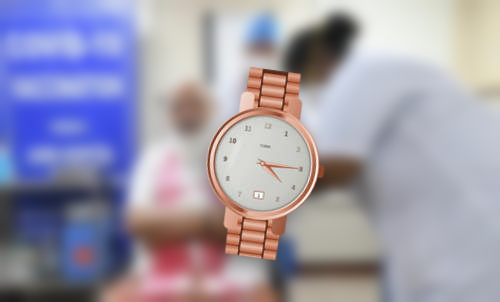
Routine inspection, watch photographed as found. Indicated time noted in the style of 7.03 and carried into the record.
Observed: 4.15
